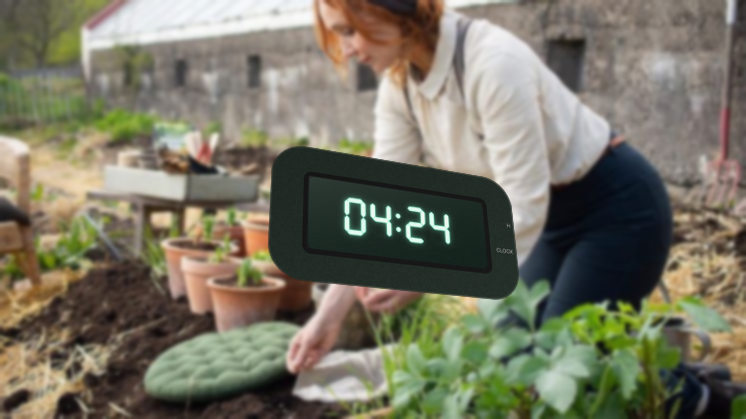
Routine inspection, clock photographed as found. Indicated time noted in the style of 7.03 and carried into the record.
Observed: 4.24
